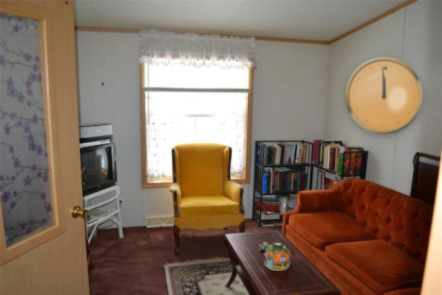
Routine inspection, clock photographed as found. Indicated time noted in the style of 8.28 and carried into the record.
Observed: 11.59
